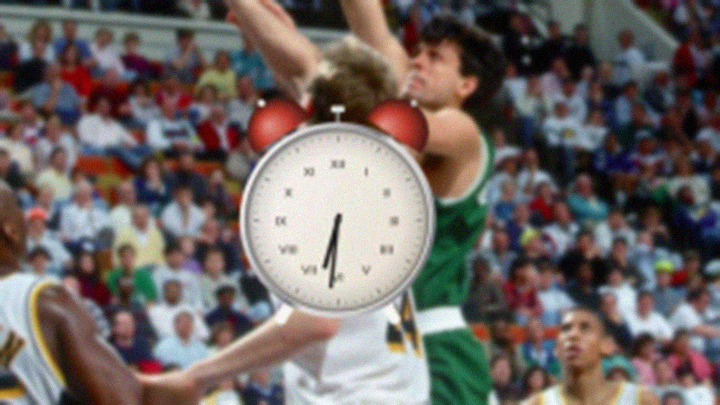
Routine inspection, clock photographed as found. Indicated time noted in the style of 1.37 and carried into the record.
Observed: 6.31
